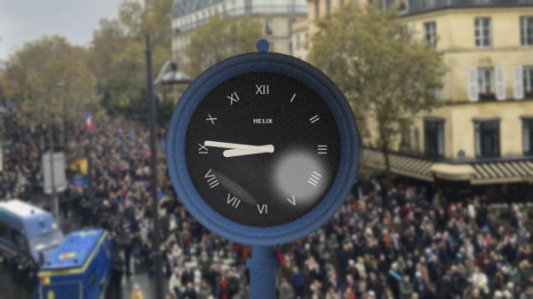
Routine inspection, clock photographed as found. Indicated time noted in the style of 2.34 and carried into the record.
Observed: 8.46
